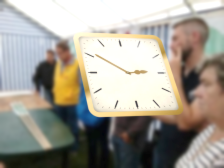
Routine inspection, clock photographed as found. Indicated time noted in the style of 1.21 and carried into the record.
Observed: 2.51
